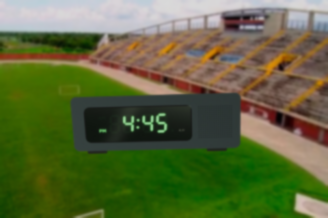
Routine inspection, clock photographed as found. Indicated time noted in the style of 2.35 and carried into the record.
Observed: 4.45
